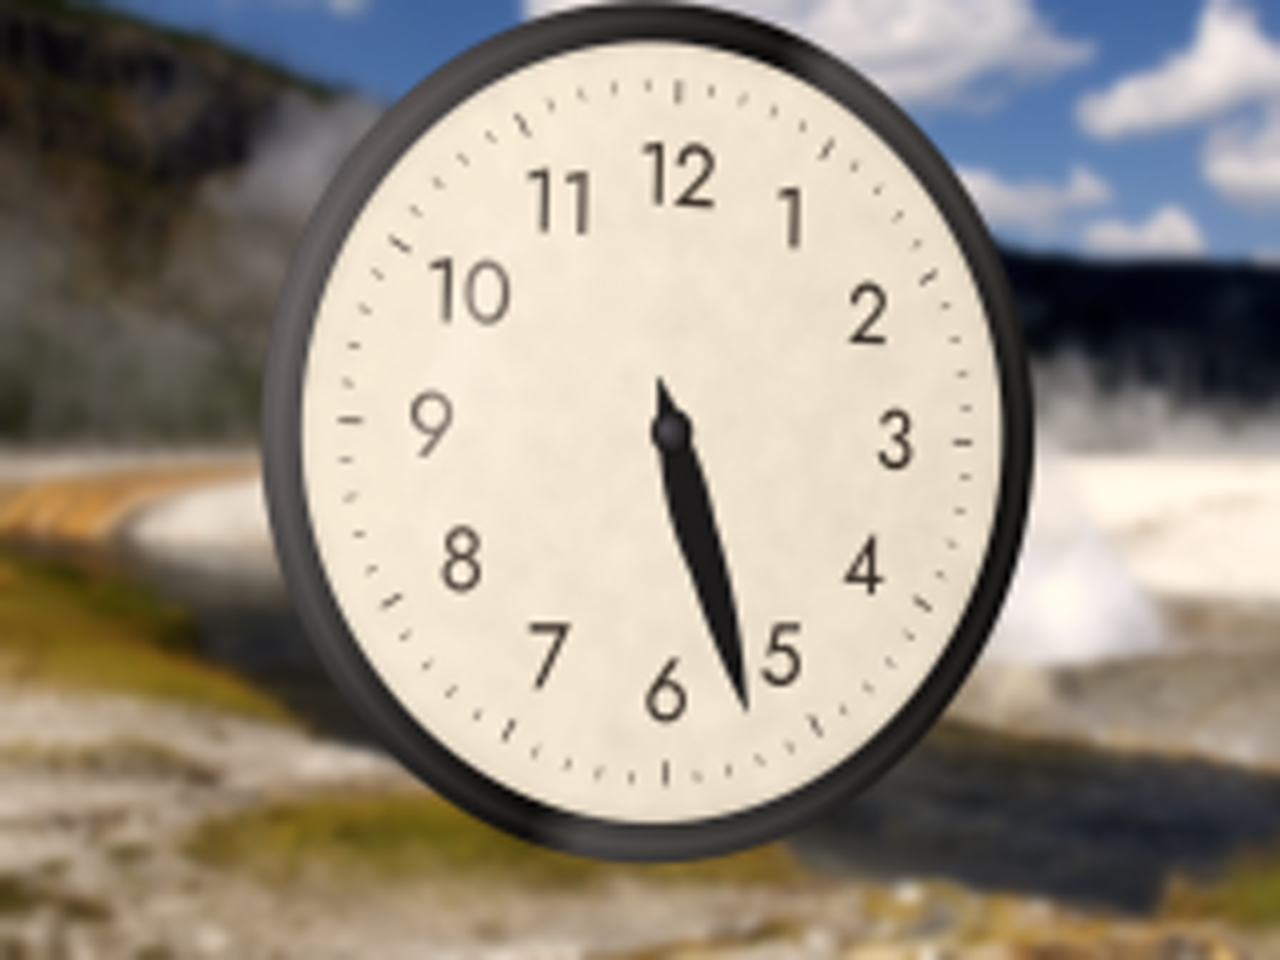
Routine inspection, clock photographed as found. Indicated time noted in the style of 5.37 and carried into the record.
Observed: 5.27
